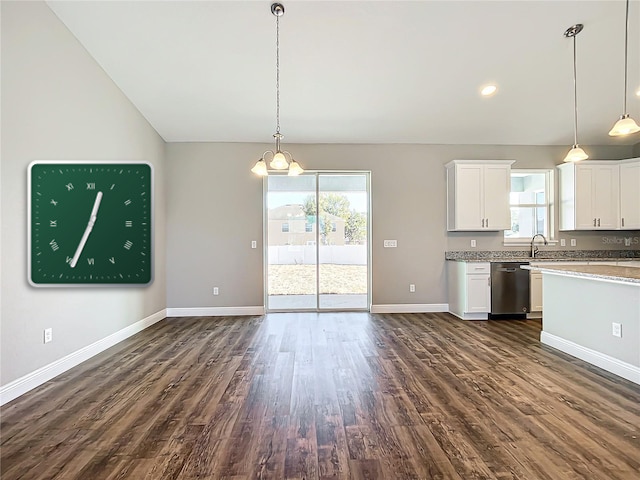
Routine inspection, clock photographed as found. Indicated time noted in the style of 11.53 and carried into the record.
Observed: 12.34
